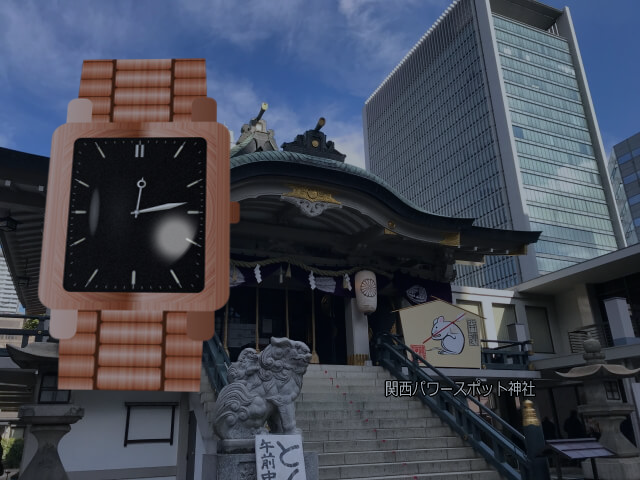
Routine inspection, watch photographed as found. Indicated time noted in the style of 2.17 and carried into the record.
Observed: 12.13
